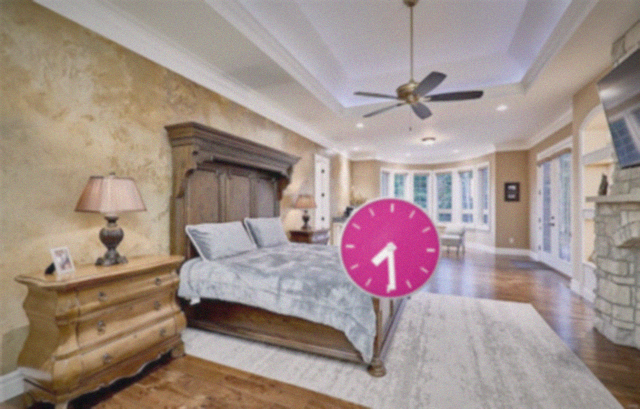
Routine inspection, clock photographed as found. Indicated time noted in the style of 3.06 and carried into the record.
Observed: 7.29
